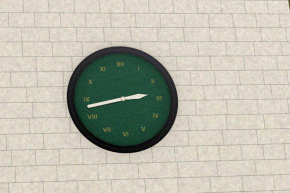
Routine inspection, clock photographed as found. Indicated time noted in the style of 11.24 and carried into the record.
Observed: 2.43
